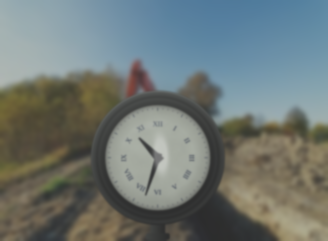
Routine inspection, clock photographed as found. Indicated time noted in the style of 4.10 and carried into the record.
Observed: 10.33
